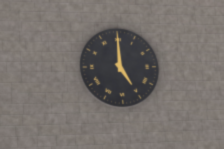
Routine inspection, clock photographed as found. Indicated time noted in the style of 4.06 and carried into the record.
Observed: 5.00
